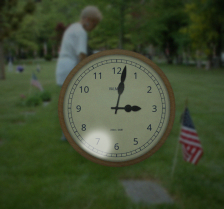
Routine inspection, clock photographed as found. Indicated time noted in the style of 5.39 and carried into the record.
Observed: 3.02
